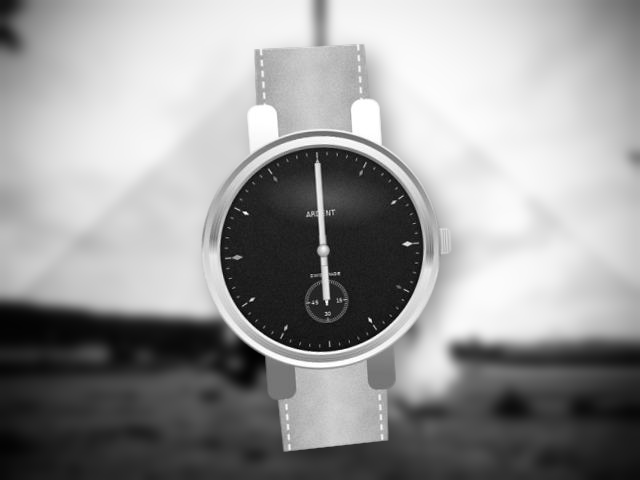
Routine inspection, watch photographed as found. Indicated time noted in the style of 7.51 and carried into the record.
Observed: 6.00
